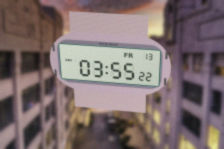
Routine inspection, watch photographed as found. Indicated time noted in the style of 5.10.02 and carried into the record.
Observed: 3.55.22
